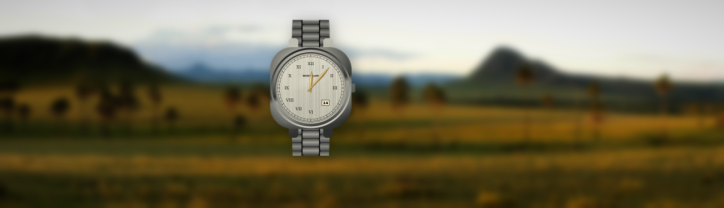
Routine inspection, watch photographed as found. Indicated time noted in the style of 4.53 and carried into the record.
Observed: 12.07
